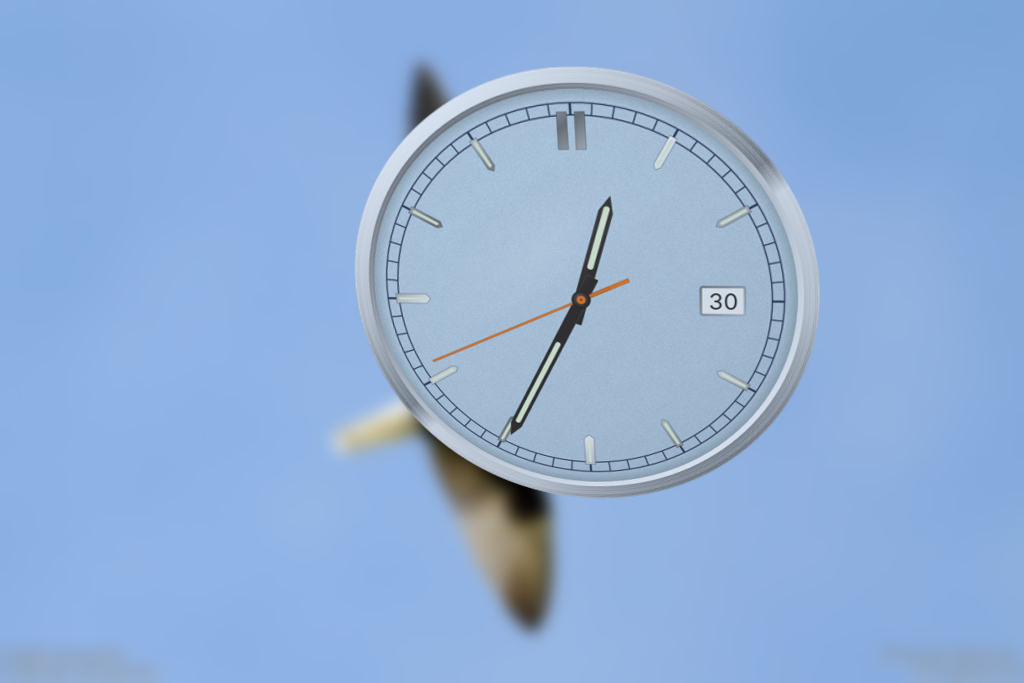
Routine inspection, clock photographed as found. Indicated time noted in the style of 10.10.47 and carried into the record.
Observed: 12.34.41
